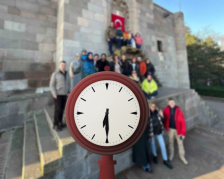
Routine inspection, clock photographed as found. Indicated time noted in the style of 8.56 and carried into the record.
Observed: 6.30
